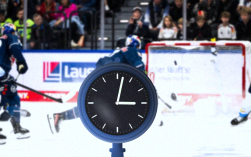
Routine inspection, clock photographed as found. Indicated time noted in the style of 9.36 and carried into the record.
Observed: 3.02
